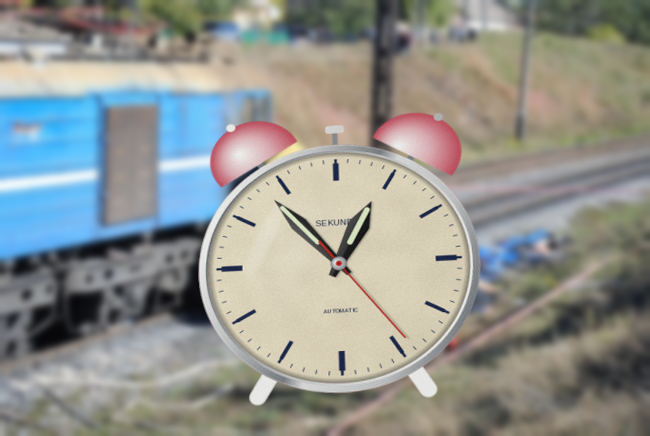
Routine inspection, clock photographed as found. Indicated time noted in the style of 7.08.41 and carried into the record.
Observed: 12.53.24
